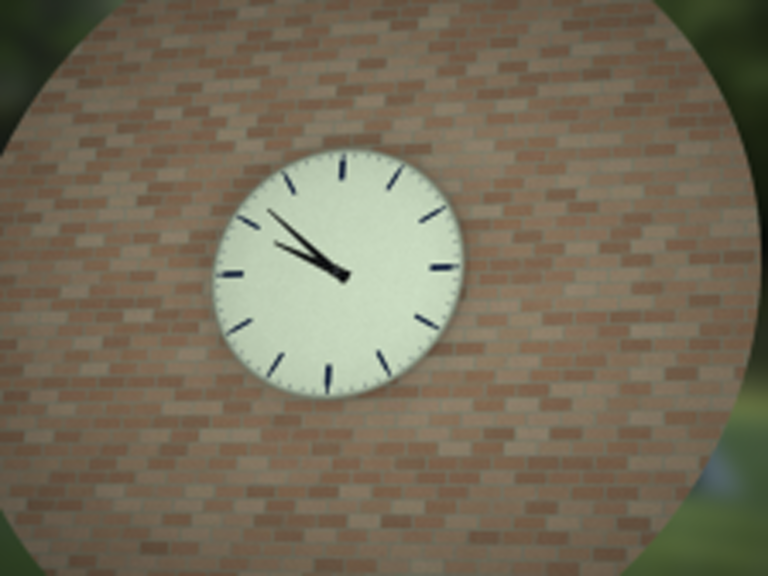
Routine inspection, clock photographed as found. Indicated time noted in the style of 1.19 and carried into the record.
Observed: 9.52
